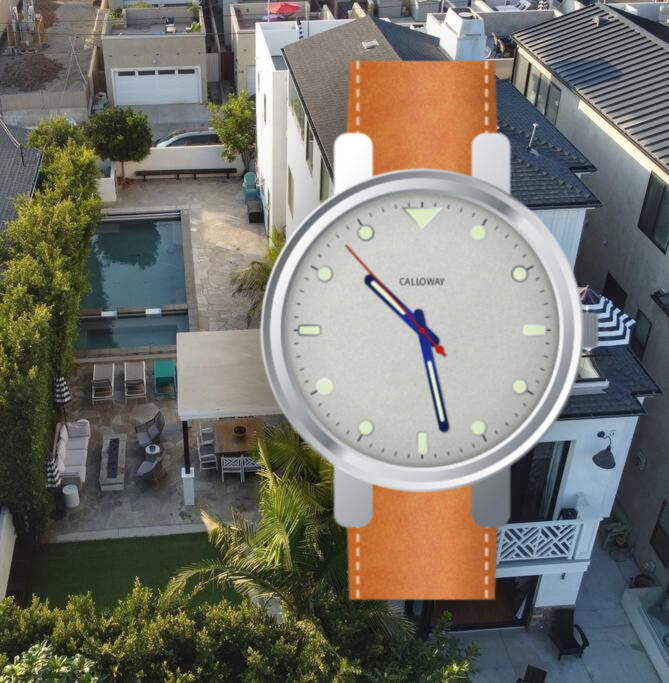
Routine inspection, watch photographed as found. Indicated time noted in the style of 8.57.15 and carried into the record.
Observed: 10.27.53
